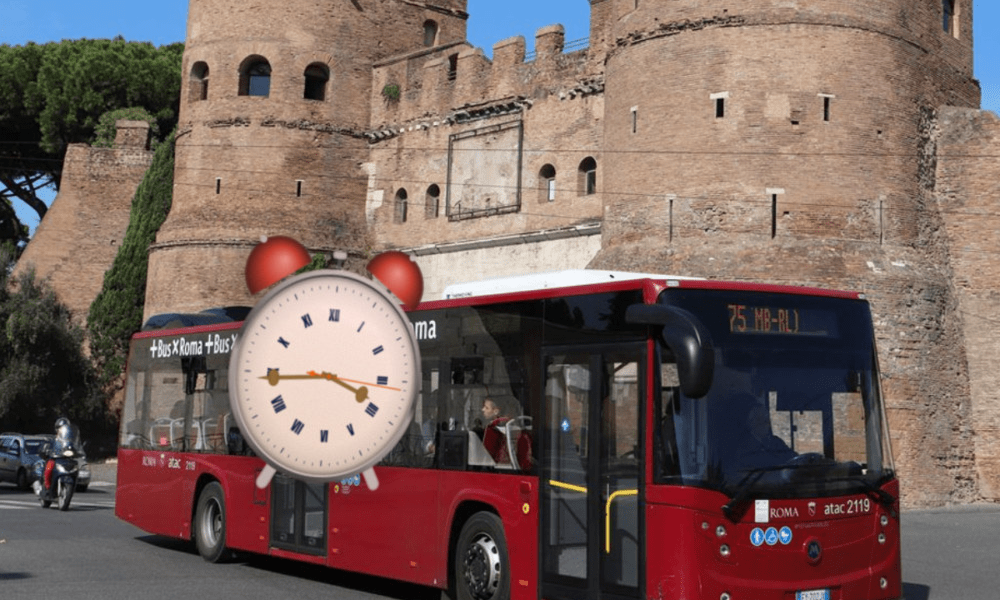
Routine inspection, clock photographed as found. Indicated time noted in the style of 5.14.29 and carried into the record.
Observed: 3.44.16
